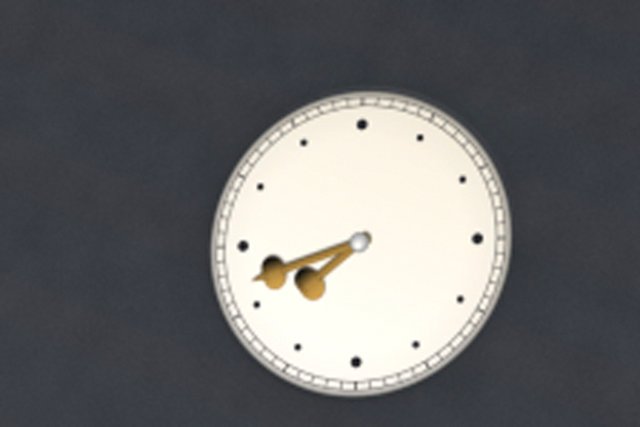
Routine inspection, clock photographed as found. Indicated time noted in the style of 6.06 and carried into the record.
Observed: 7.42
